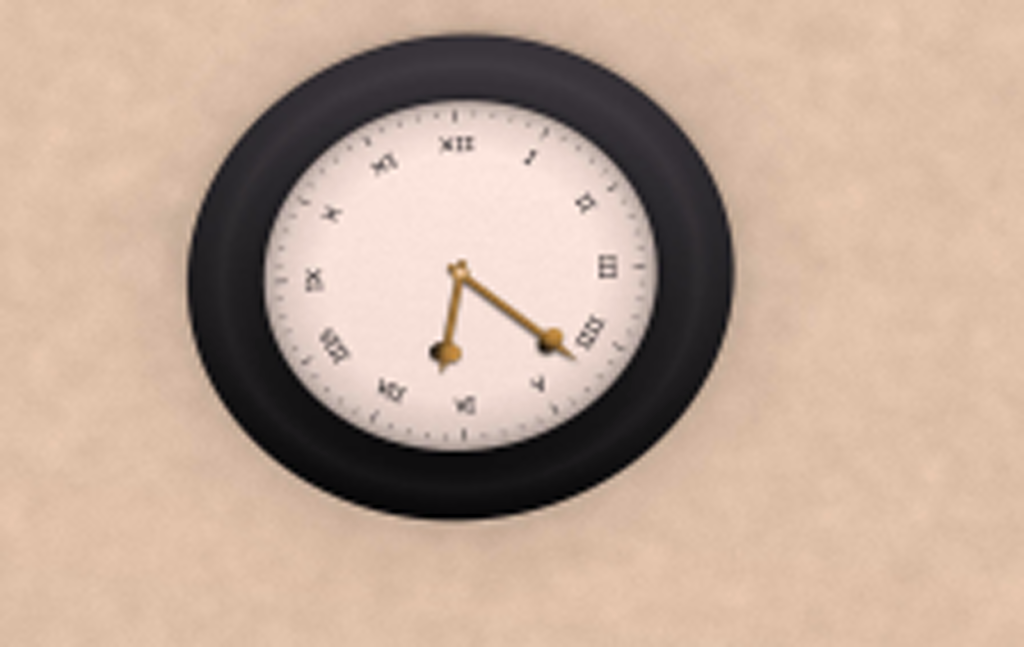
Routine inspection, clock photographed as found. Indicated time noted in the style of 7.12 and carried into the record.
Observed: 6.22
